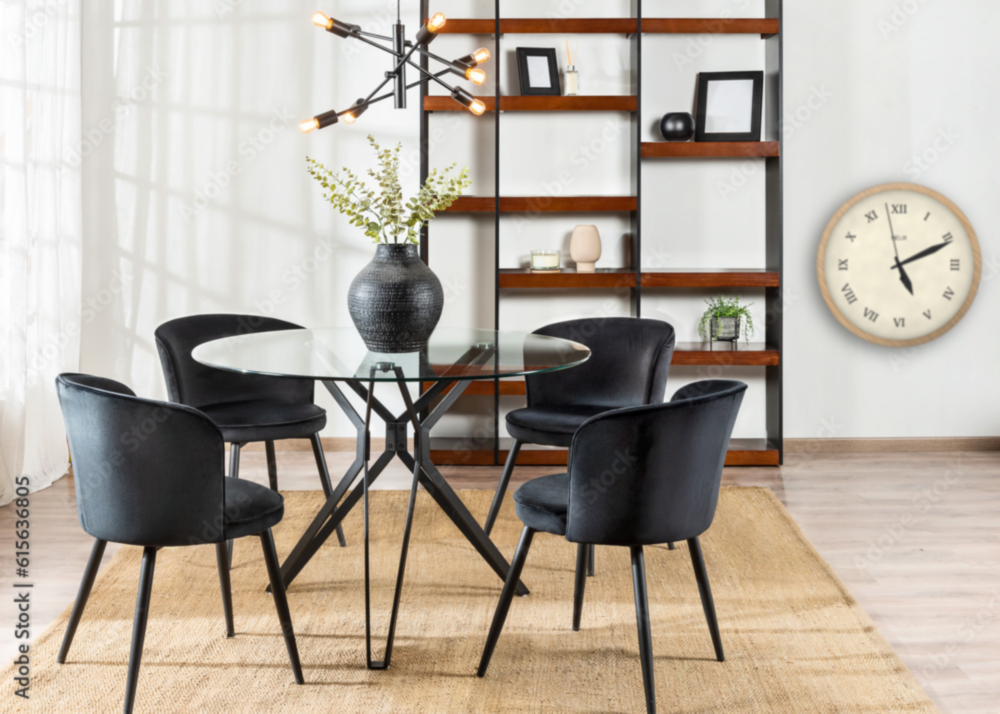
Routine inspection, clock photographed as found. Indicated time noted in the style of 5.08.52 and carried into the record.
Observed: 5.10.58
